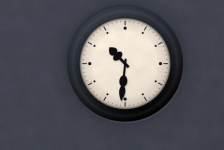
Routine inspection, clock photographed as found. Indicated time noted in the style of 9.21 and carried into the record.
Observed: 10.31
